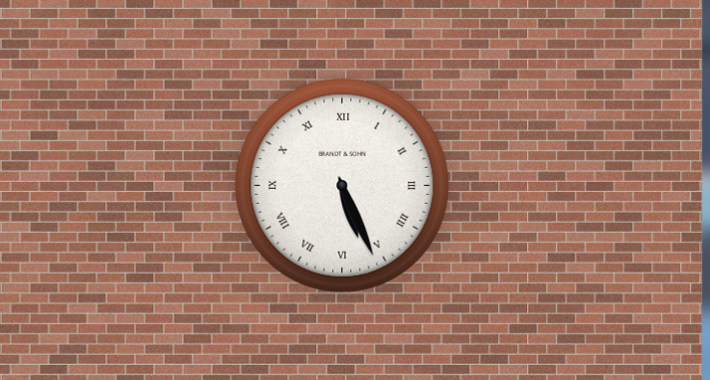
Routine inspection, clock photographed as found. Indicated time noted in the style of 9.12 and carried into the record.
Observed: 5.26
